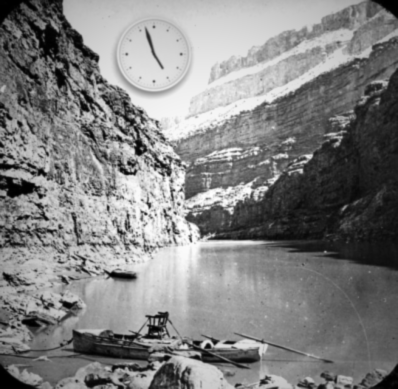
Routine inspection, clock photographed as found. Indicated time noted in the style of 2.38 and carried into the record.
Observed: 4.57
